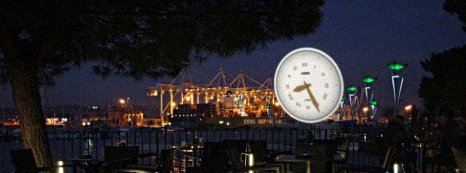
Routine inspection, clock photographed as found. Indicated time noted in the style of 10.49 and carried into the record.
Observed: 8.26
